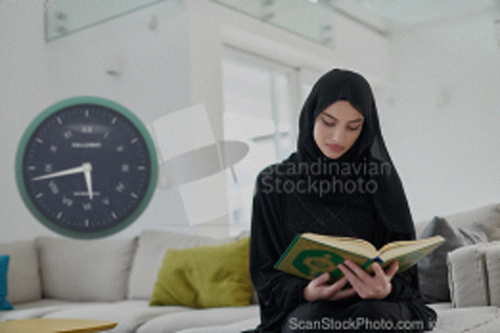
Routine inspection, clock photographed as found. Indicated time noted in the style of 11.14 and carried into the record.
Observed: 5.43
